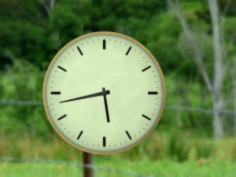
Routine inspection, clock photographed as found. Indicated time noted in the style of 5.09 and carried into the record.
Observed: 5.43
